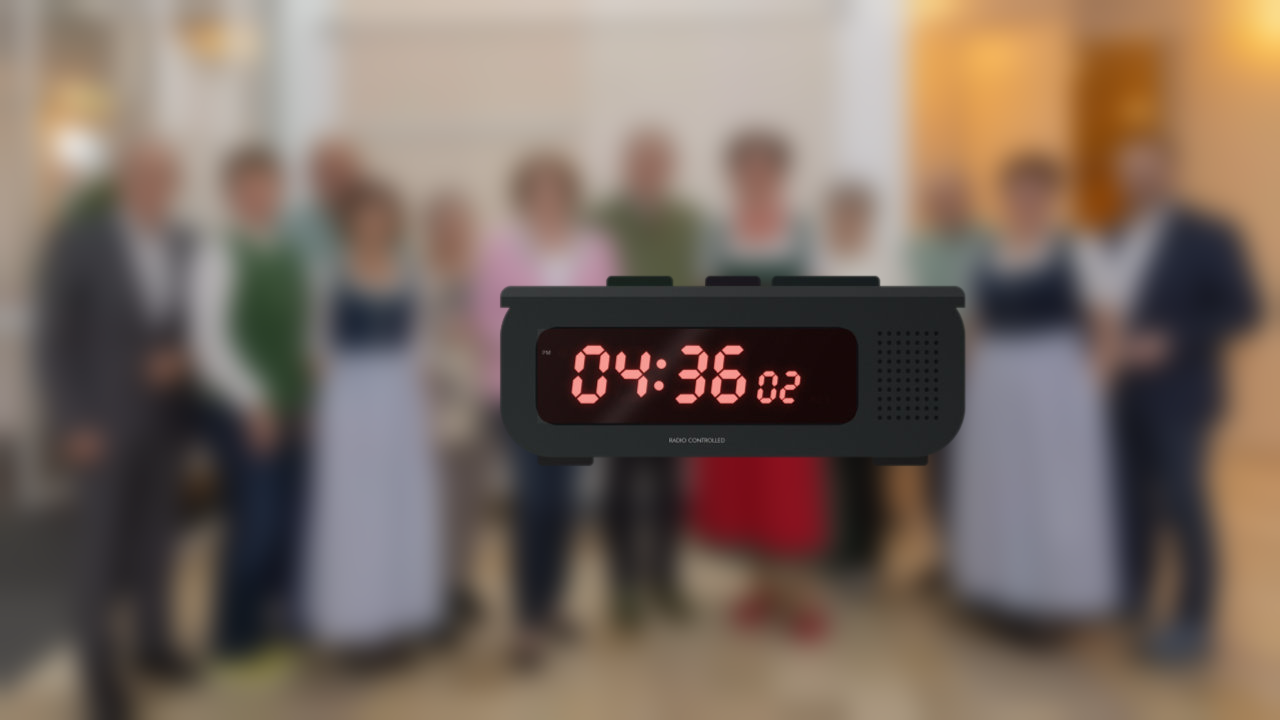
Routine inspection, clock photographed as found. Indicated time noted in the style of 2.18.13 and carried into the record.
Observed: 4.36.02
